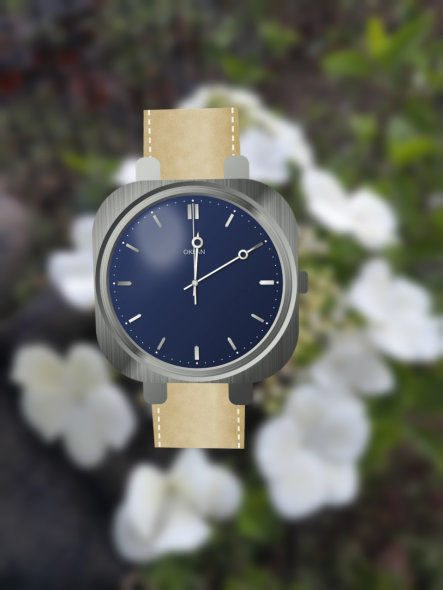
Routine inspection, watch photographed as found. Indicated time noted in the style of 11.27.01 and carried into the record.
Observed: 12.10.00
